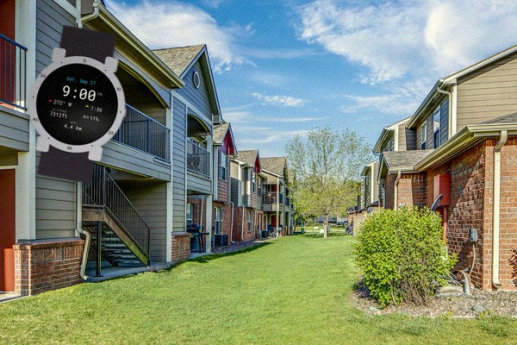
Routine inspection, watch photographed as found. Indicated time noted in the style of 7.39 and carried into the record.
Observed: 9.00
